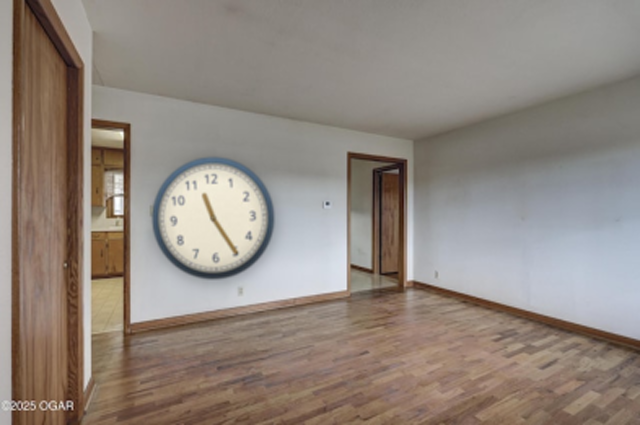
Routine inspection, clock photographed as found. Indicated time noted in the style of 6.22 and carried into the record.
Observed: 11.25
